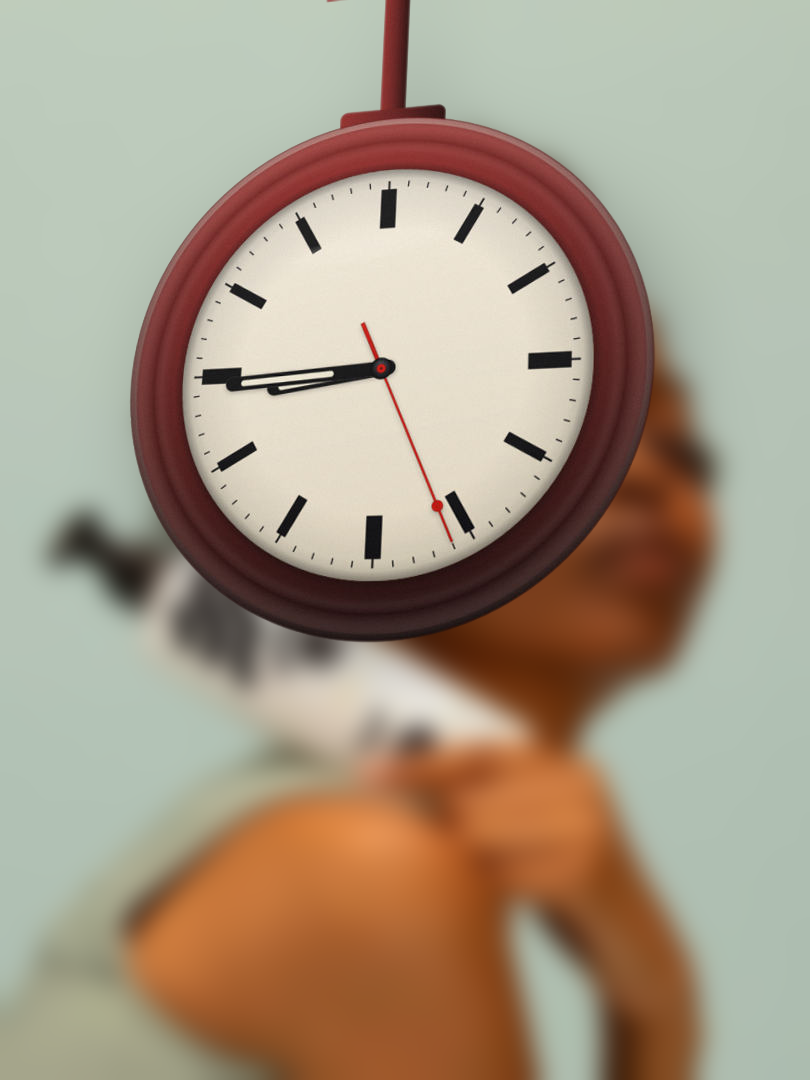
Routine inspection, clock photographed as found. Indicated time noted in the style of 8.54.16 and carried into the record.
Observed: 8.44.26
